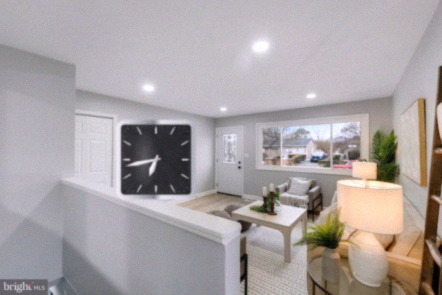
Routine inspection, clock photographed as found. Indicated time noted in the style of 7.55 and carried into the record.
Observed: 6.43
